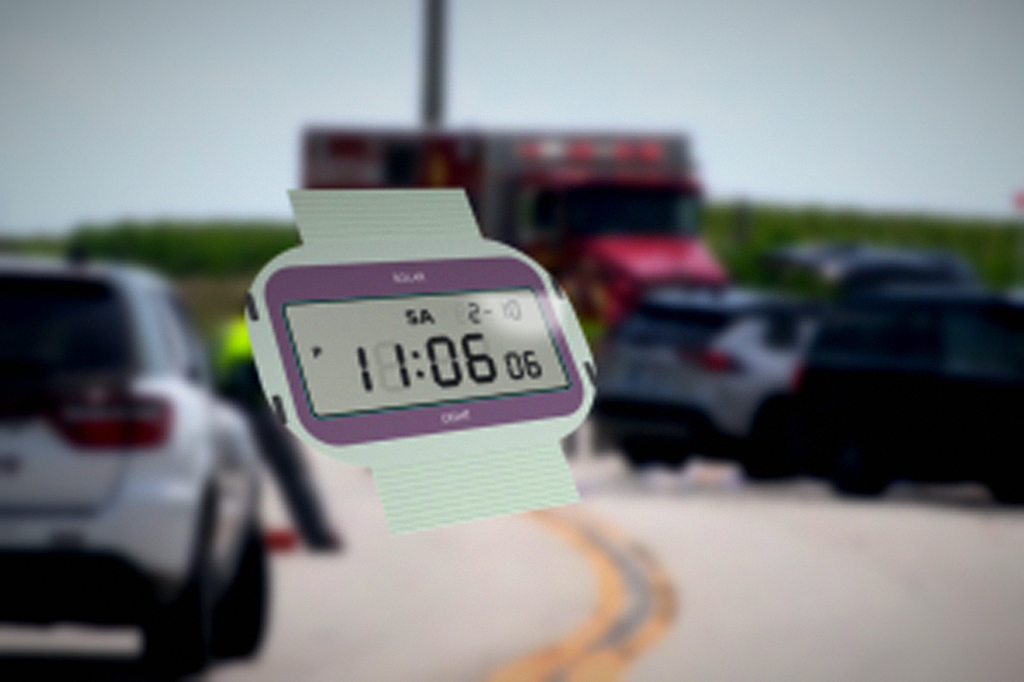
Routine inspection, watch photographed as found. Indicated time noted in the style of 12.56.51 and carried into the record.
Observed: 11.06.06
